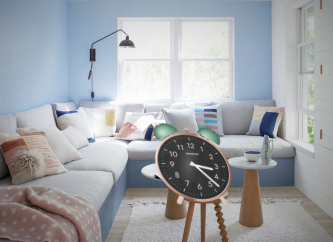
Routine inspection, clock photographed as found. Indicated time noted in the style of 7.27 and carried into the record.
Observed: 3.23
